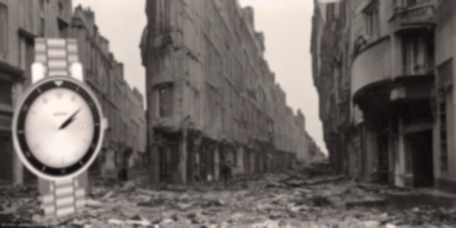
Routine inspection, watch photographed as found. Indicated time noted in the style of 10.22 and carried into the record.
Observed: 2.09
